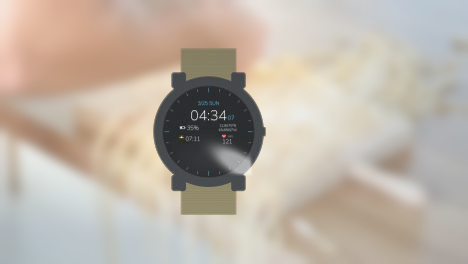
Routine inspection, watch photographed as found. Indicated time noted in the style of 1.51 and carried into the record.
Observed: 4.34
